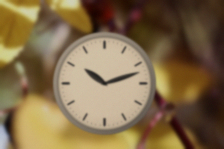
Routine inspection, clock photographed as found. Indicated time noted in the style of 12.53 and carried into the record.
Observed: 10.12
